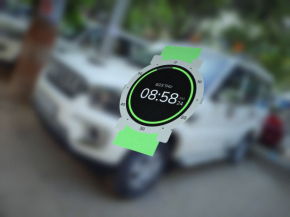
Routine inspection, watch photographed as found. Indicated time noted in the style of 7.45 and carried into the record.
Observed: 8.58
